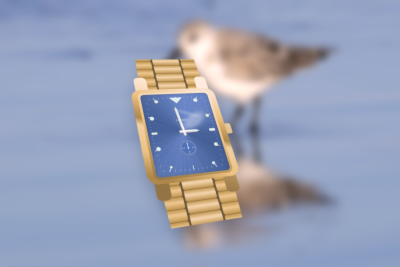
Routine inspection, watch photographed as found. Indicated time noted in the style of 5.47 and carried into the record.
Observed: 2.59
